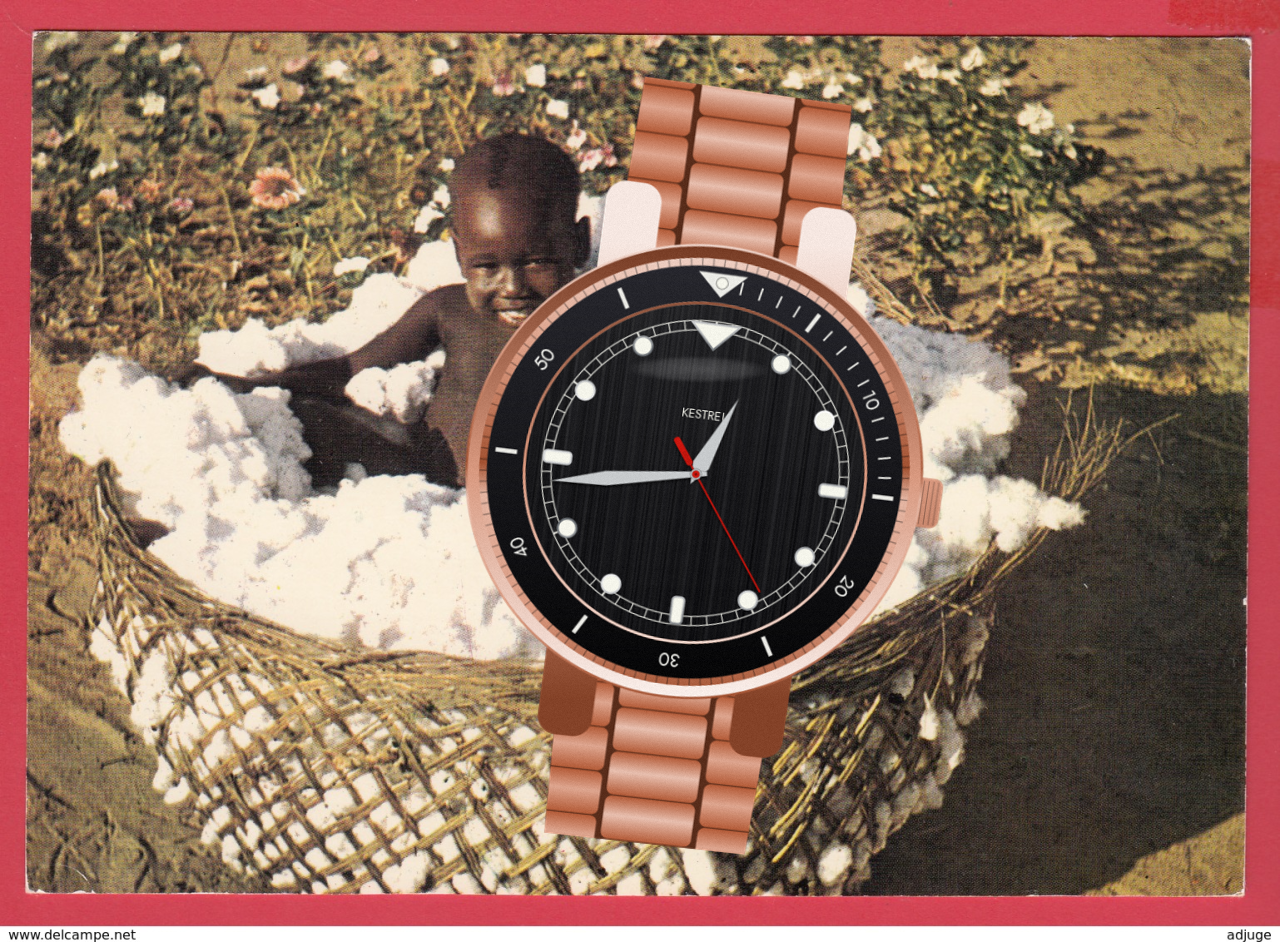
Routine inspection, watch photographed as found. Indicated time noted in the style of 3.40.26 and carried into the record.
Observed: 12.43.24
